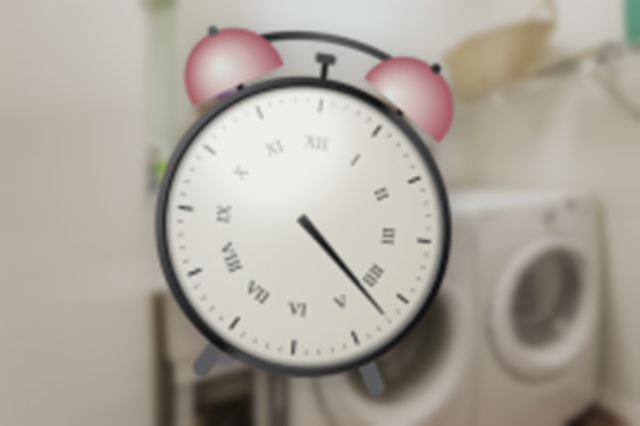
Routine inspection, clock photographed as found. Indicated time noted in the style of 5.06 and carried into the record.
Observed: 4.22
